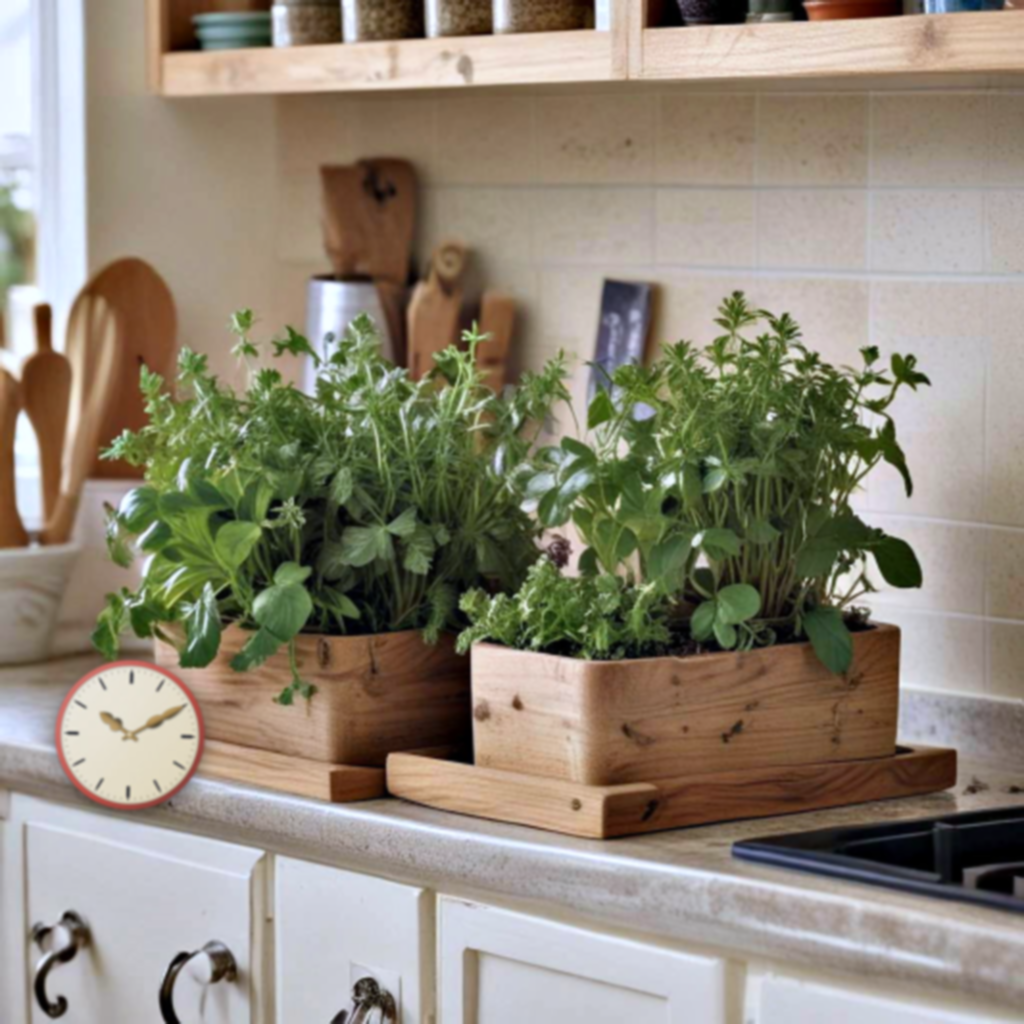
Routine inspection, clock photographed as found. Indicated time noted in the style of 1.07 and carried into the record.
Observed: 10.10
